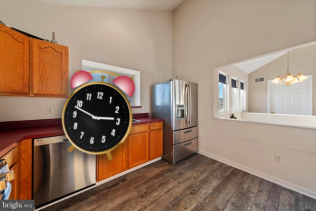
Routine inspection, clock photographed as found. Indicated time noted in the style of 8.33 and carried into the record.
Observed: 2.48
